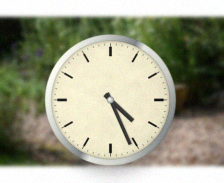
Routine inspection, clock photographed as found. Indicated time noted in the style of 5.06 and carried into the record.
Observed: 4.26
